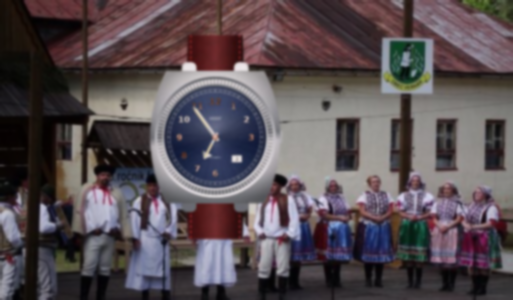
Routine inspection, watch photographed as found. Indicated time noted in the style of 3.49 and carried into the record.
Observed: 6.54
